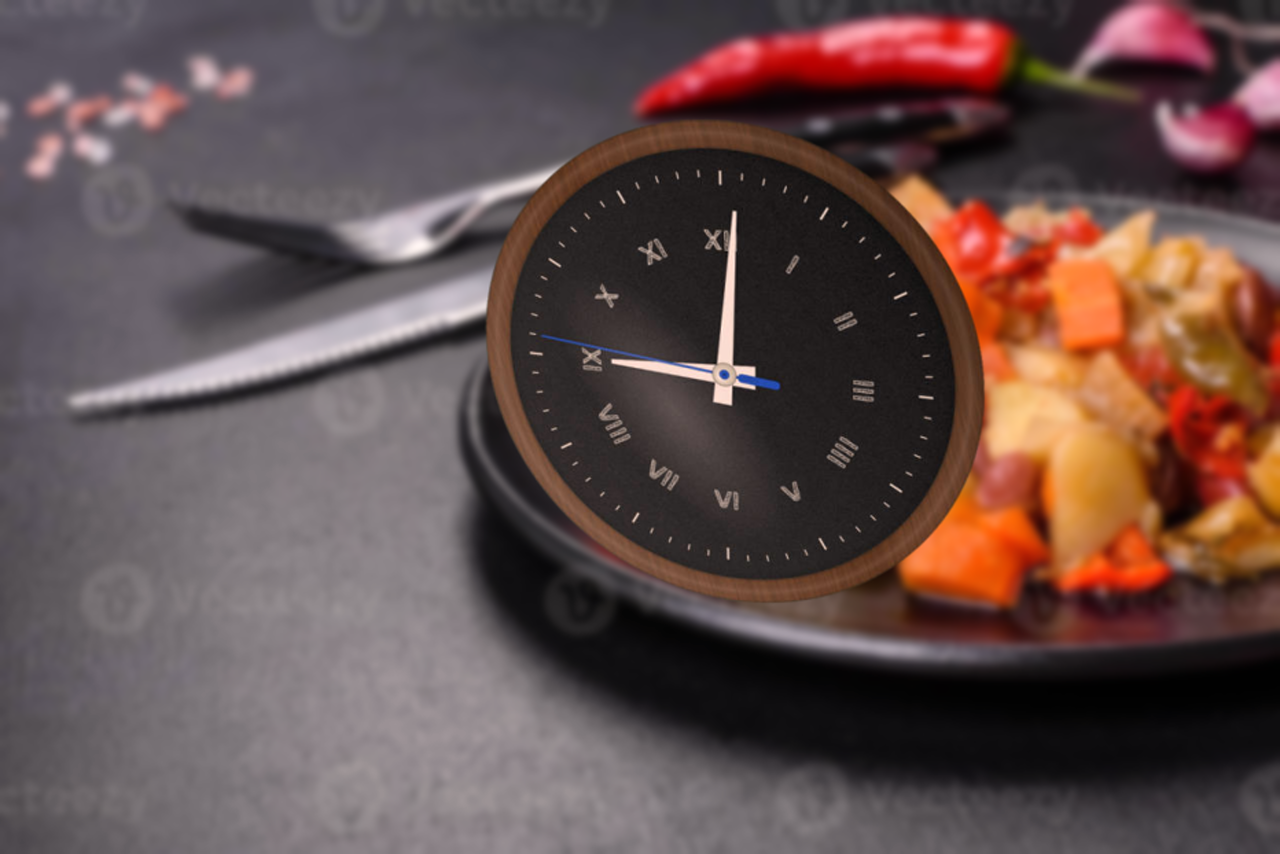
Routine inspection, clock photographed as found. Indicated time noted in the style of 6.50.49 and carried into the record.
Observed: 9.00.46
